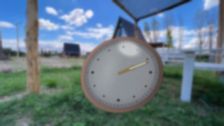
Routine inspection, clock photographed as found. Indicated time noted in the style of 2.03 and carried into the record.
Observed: 2.11
